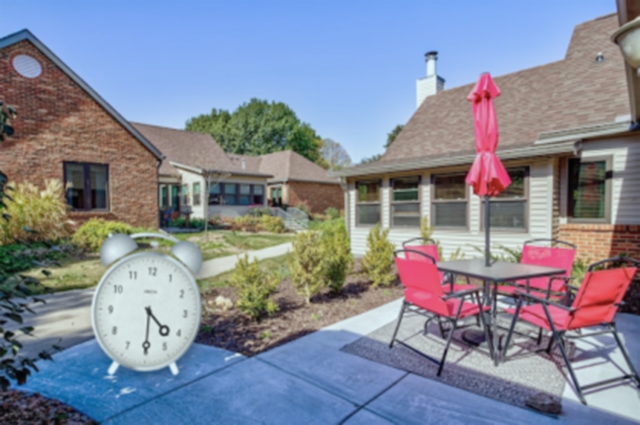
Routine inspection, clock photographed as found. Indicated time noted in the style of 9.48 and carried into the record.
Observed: 4.30
